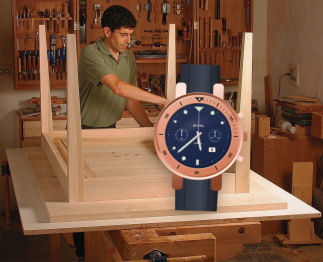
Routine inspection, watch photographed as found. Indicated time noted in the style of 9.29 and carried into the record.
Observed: 5.38
